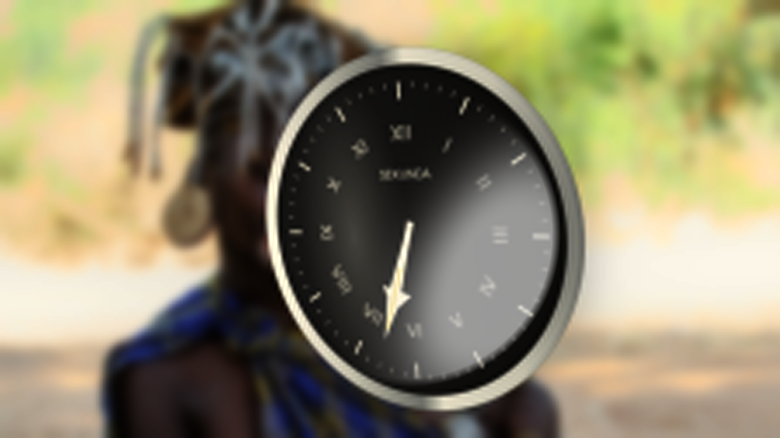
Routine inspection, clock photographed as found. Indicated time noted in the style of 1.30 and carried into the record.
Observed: 6.33
